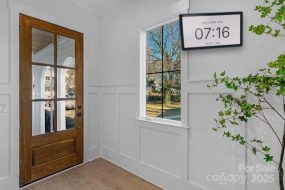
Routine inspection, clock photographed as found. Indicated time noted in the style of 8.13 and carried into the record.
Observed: 7.16
